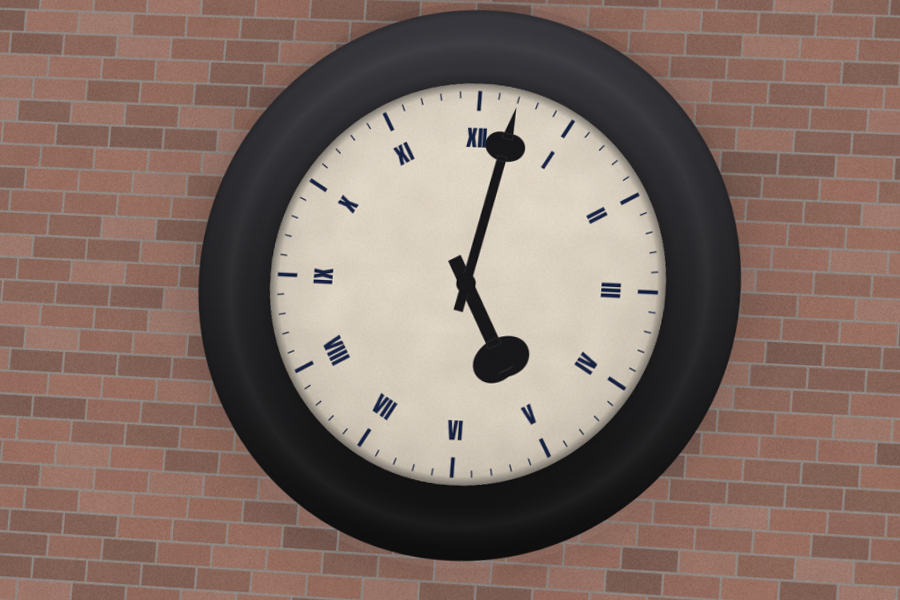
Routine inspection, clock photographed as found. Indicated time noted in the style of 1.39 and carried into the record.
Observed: 5.02
